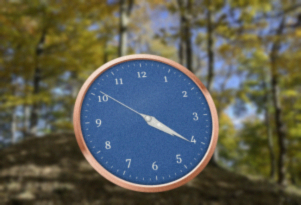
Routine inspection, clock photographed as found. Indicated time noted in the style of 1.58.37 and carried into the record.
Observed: 4.20.51
